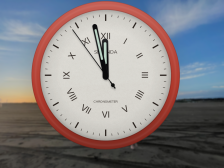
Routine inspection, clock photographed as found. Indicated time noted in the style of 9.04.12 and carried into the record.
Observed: 11.57.54
